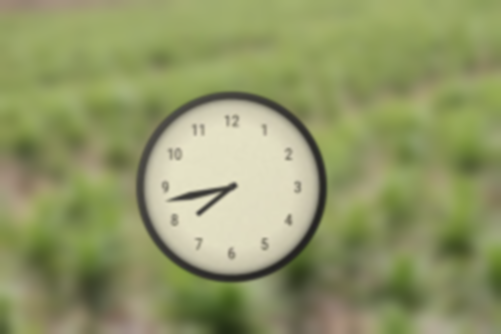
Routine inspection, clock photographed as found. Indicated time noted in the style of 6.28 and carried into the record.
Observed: 7.43
